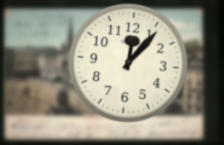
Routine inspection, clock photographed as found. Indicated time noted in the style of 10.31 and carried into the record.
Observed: 12.06
